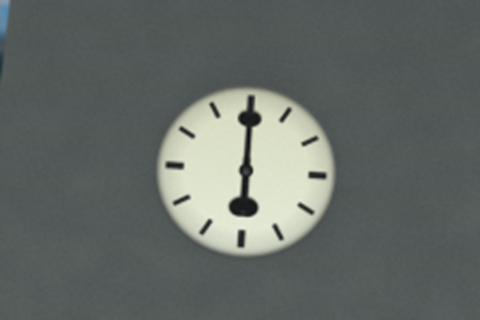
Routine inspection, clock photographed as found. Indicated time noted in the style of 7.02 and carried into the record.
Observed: 6.00
